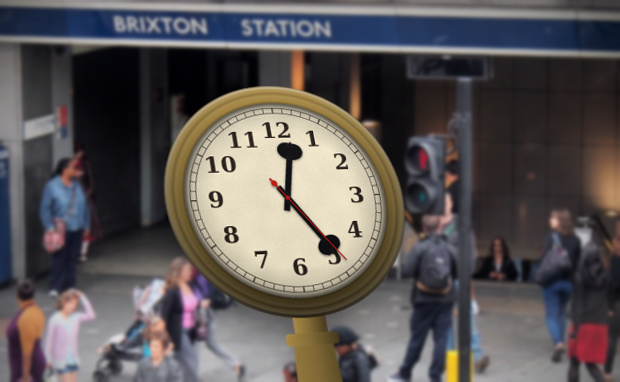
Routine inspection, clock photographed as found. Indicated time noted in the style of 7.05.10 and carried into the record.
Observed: 12.24.24
